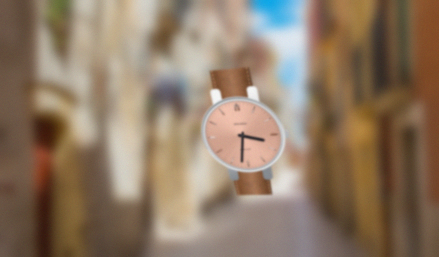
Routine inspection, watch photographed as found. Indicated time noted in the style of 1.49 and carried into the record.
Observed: 3.32
